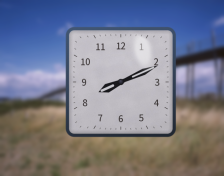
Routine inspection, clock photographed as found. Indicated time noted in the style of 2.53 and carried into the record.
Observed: 8.11
